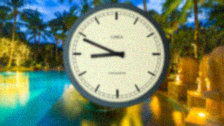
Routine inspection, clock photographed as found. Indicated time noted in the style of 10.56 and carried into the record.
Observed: 8.49
